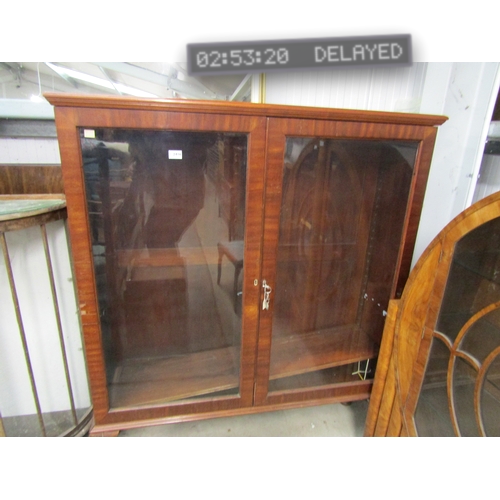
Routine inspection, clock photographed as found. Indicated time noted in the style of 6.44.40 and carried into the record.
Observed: 2.53.20
